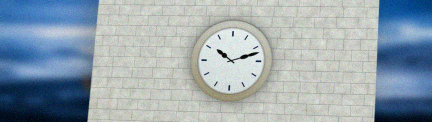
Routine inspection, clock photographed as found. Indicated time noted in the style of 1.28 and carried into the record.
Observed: 10.12
